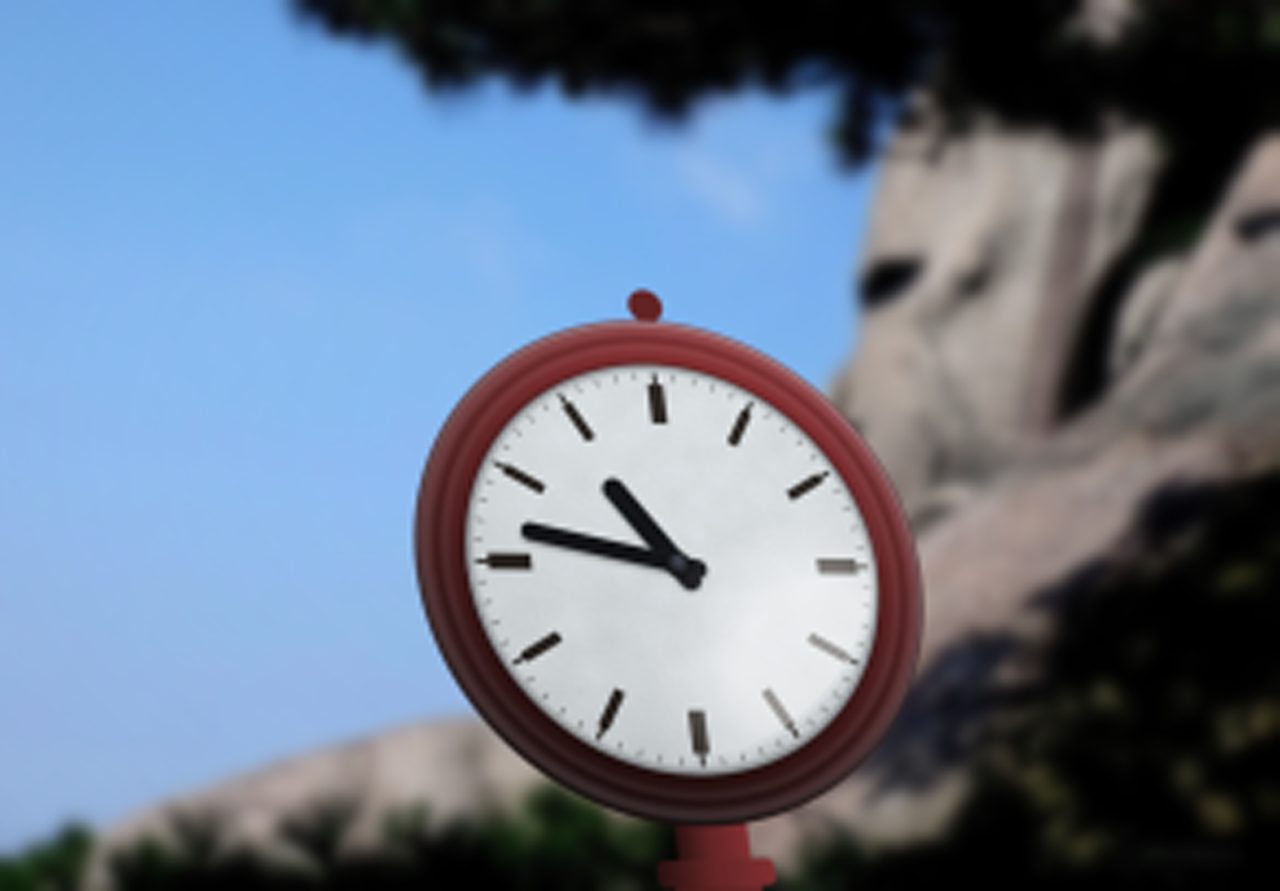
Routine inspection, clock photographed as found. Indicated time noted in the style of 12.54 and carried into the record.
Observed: 10.47
